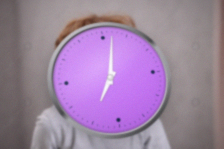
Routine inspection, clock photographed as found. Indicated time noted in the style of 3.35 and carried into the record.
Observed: 7.02
